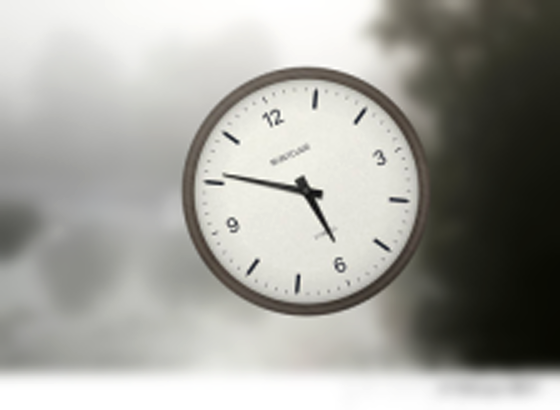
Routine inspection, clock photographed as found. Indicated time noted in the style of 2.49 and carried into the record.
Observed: 5.51
